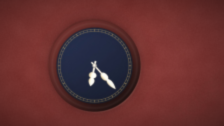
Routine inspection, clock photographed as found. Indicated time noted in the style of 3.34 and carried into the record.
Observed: 6.23
